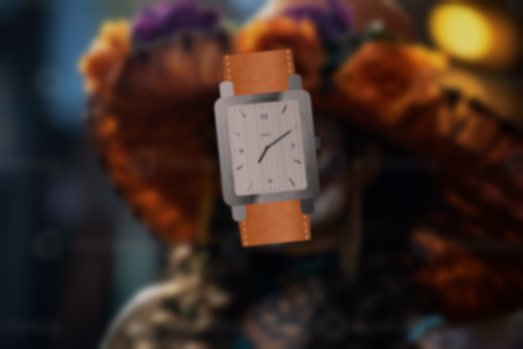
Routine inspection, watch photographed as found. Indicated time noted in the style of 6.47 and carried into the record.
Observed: 7.10
